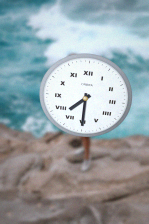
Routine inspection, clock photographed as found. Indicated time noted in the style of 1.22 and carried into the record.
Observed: 7.30
